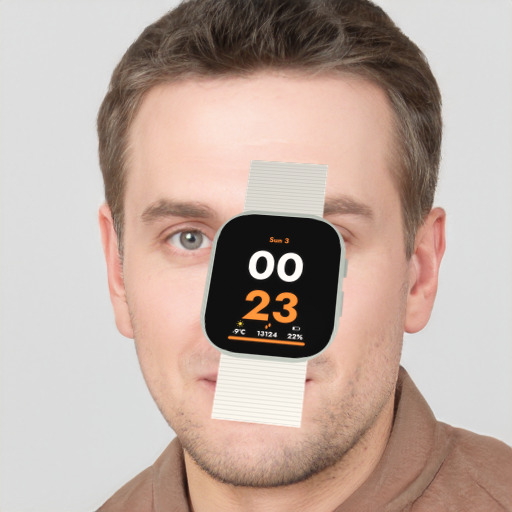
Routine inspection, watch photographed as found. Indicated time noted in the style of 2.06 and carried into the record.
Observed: 0.23
